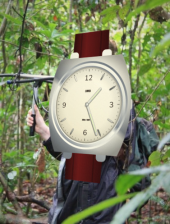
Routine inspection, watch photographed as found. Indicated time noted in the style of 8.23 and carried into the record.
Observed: 1.26
